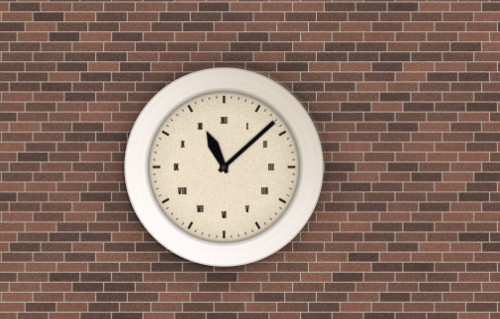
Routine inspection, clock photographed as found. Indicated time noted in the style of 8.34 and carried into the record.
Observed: 11.08
